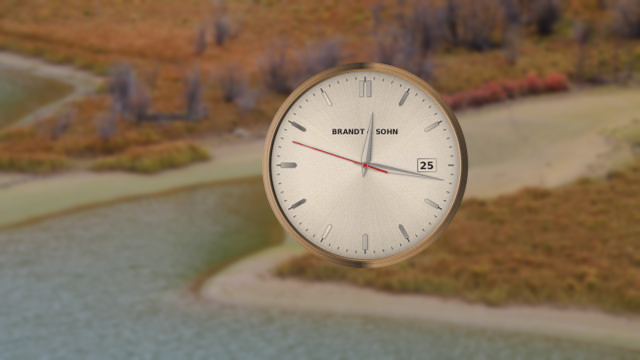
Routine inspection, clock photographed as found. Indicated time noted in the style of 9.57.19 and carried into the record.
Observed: 12.16.48
